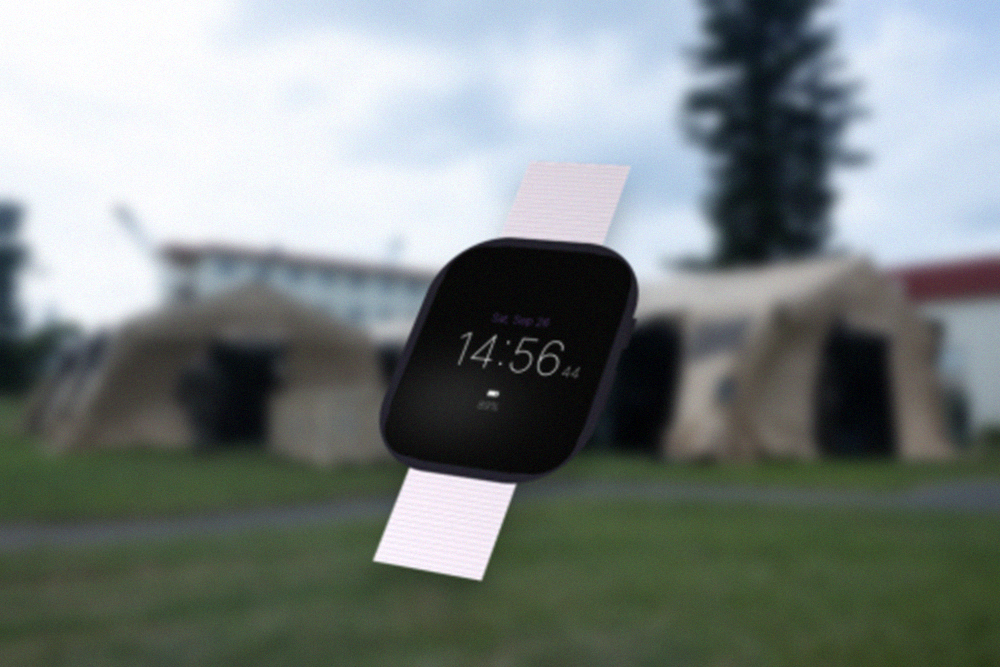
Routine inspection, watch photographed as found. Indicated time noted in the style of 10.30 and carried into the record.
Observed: 14.56
